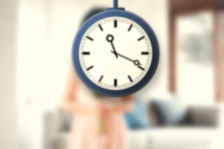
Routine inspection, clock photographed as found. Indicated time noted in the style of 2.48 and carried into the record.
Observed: 11.19
